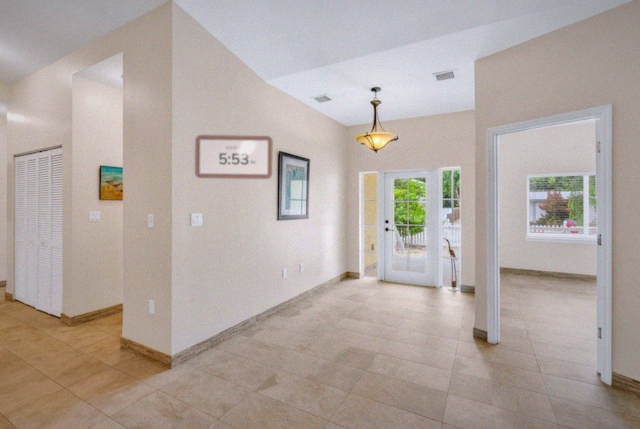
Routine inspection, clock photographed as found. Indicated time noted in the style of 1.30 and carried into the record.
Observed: 5.53
